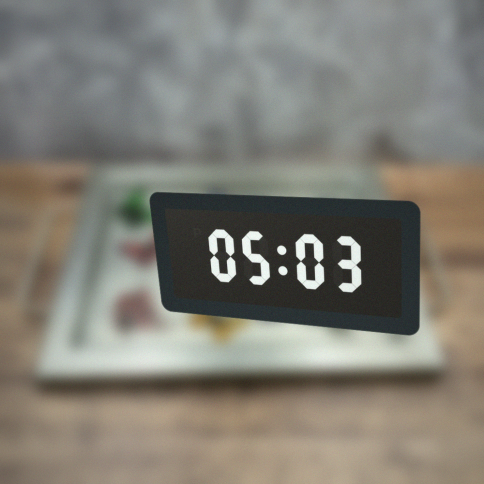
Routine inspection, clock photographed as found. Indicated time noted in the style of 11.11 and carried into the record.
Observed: 5.03
